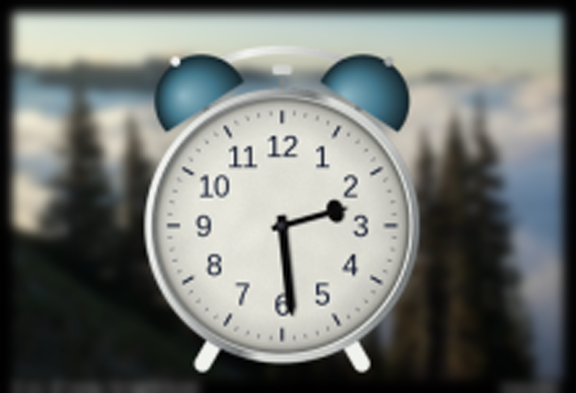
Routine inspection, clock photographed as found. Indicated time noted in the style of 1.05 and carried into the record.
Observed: 2.29
